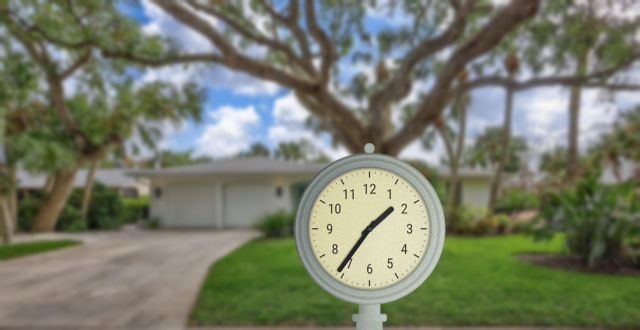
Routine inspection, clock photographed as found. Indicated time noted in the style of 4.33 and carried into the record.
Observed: 1.36
